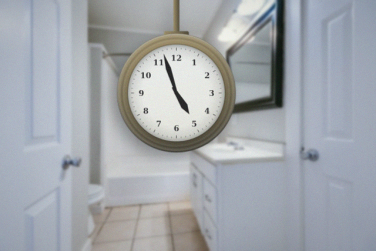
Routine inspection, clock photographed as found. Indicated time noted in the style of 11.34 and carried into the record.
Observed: 4.57
